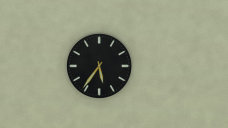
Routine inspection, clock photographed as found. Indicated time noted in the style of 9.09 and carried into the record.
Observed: 5.36
